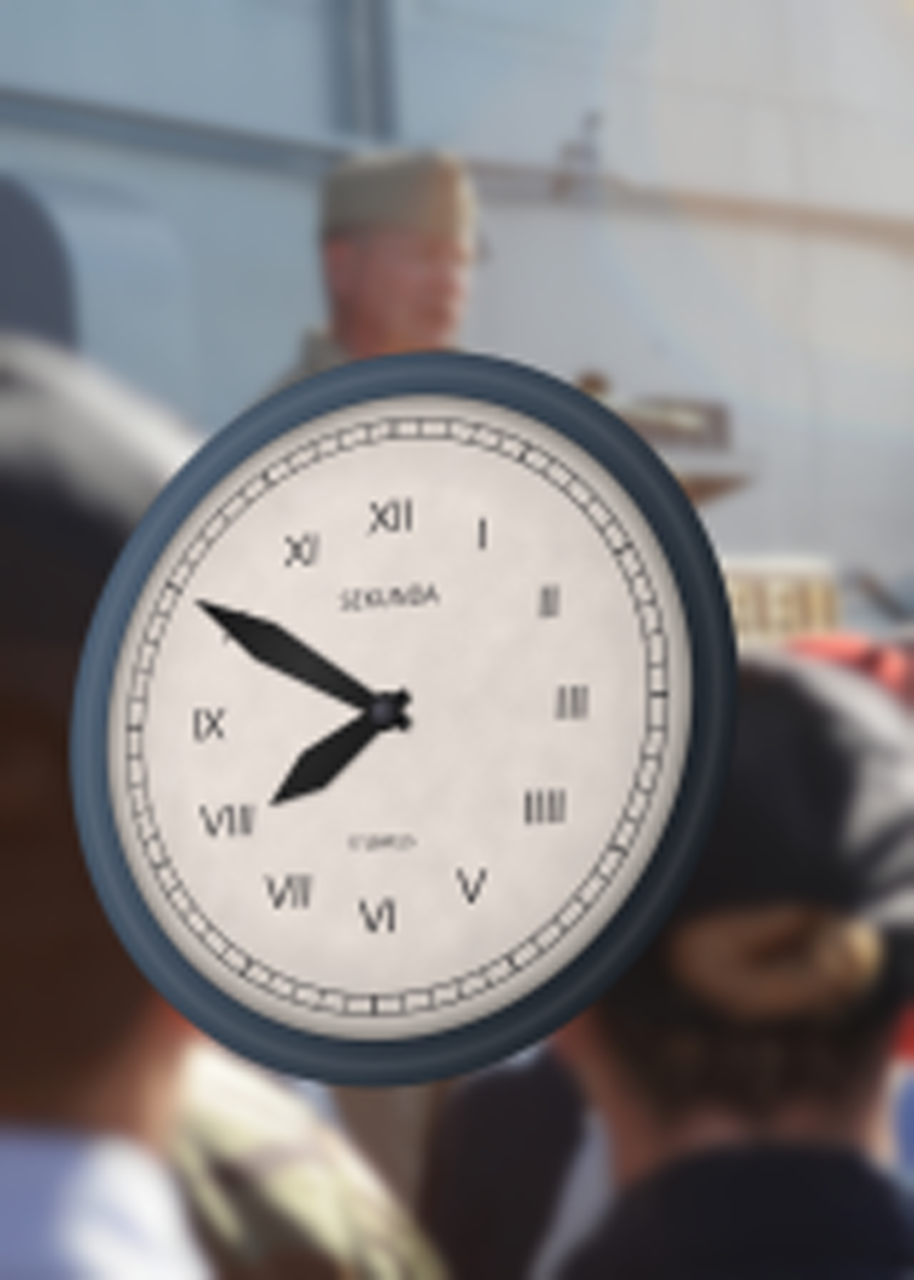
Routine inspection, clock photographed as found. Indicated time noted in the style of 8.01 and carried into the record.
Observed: 7.50
